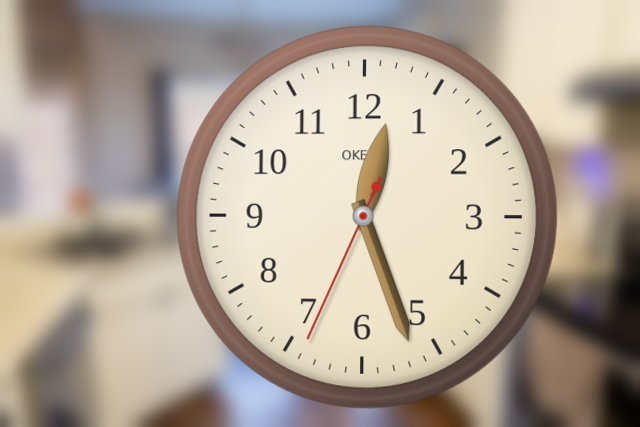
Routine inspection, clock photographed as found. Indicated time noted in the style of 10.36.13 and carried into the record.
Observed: 12.26.34
